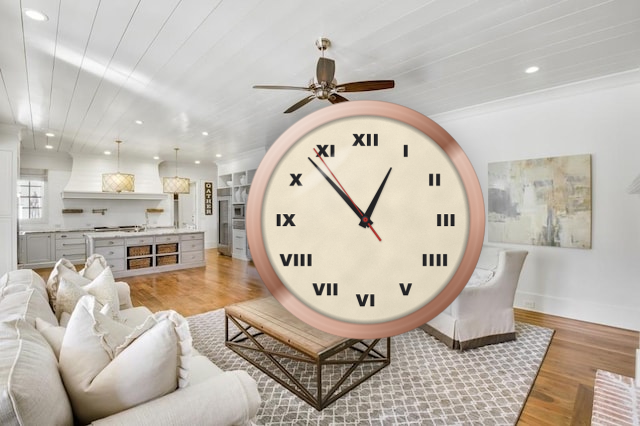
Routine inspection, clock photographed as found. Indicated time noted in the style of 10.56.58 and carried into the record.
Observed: 12.52.54
